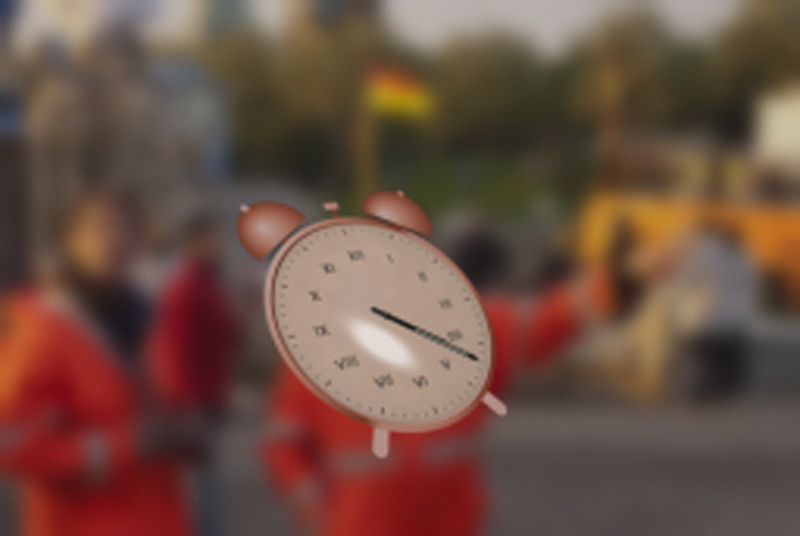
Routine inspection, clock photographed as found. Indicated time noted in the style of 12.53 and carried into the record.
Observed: 4.22
